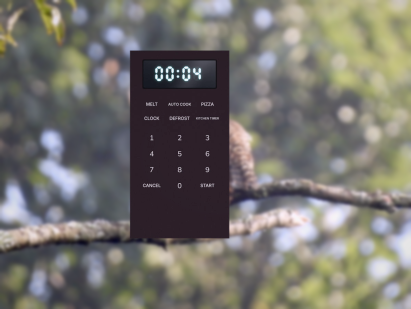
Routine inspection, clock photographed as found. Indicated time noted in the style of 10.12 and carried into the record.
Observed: 0.04
